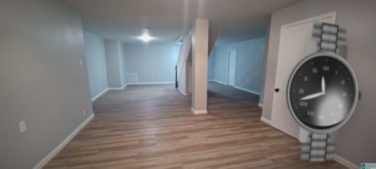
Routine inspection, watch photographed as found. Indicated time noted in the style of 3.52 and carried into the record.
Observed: 11.42
